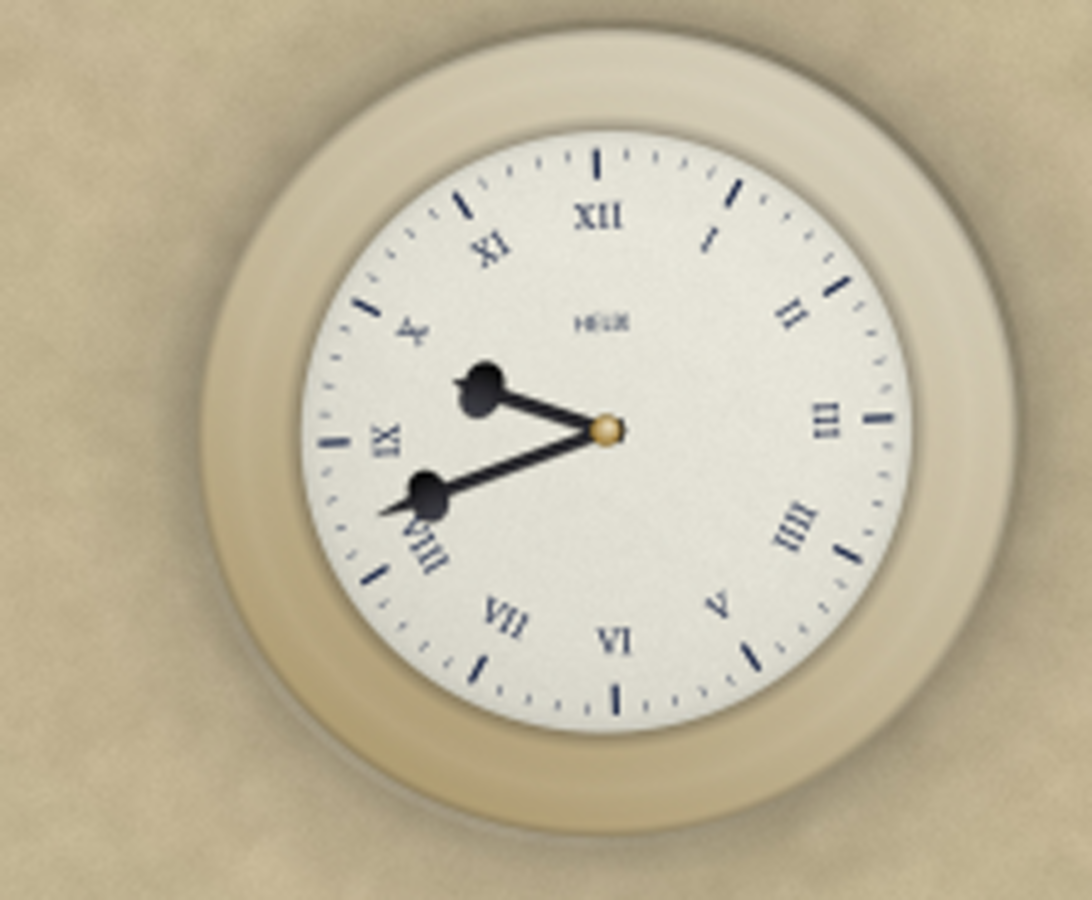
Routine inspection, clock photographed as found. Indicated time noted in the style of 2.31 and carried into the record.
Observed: 9.42
